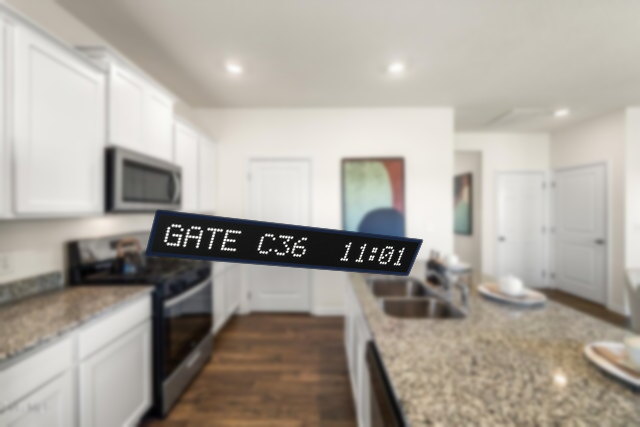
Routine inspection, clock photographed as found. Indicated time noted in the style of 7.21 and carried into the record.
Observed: 11.01
